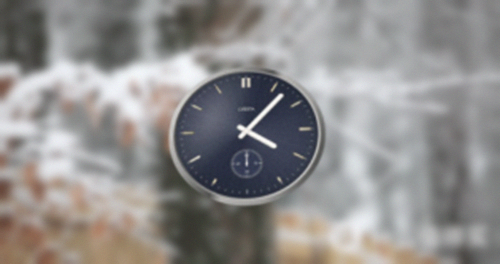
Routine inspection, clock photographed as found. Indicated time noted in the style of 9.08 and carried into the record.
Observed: 4.07
